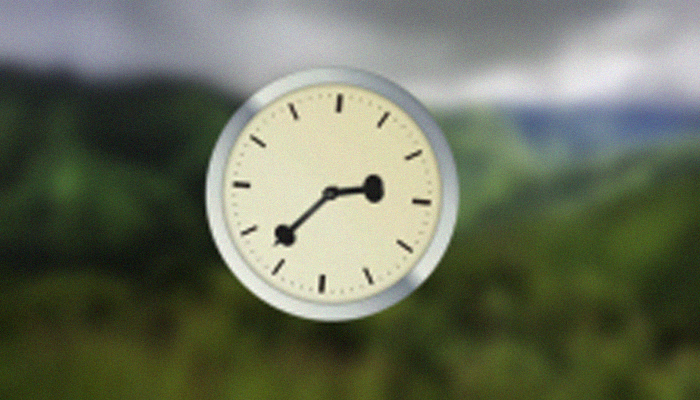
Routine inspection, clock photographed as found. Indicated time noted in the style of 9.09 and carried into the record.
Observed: 2.37
